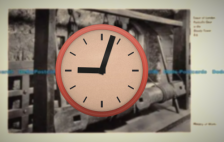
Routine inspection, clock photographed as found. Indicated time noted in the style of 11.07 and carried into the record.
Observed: 9.03
